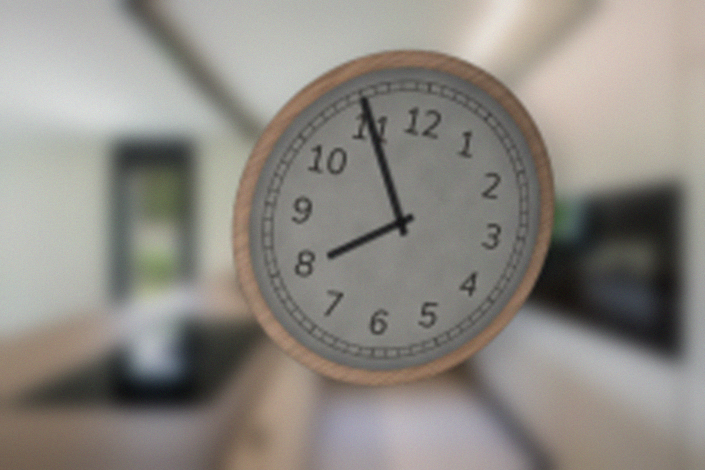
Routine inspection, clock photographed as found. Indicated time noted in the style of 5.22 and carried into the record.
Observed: 7.55
